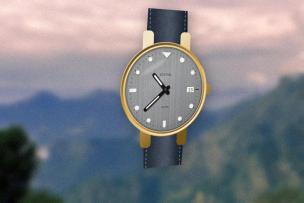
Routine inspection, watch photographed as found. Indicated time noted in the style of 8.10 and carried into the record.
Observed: 10.38
